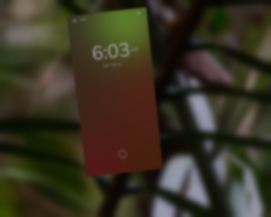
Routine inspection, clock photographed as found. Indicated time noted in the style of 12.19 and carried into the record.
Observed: 6.03
